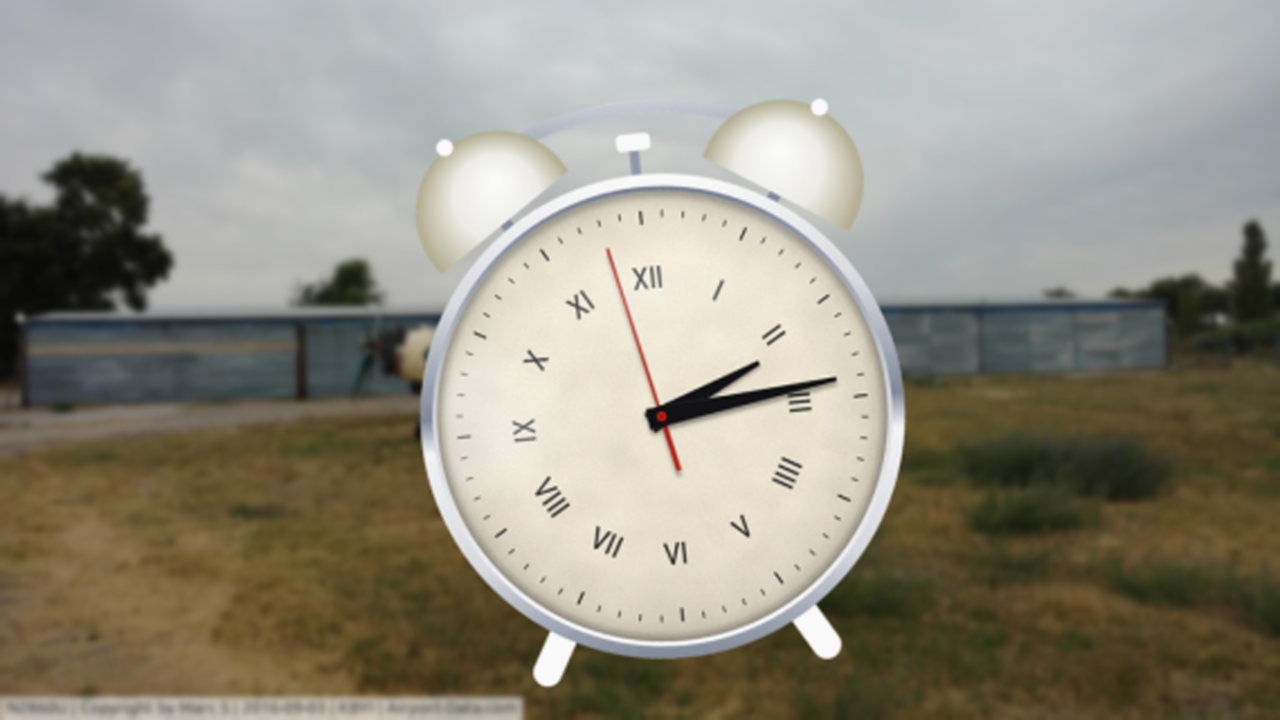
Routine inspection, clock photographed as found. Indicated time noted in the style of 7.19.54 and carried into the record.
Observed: 2.13.58
